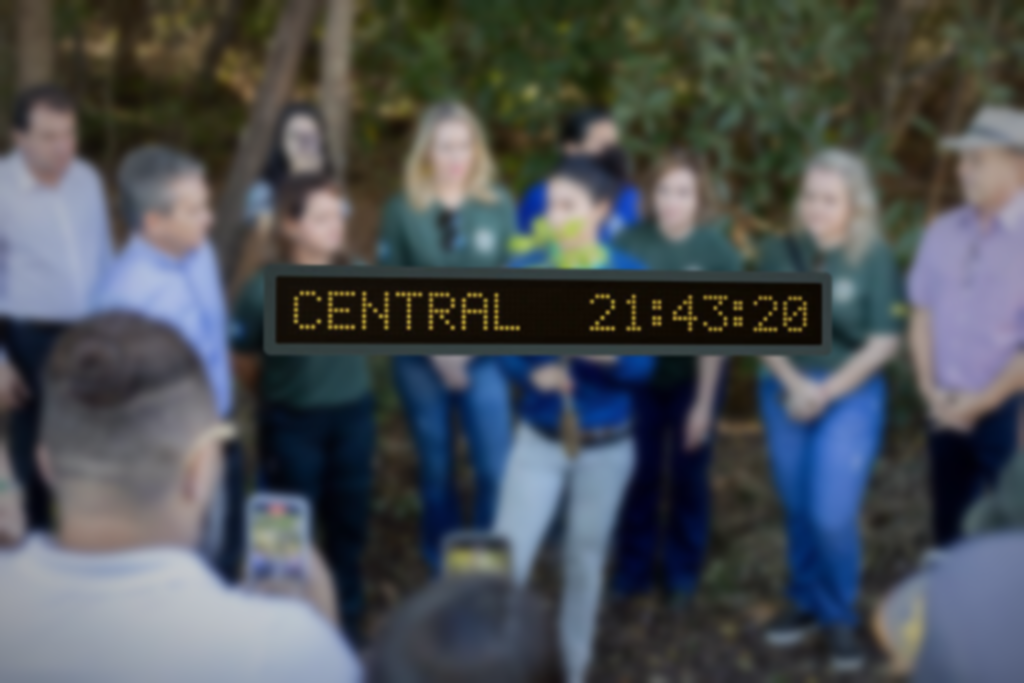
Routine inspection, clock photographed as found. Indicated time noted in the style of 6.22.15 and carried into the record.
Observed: 21.43.20
